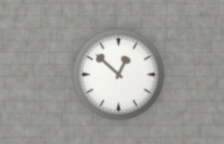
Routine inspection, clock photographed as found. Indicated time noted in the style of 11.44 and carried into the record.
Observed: 12.52
